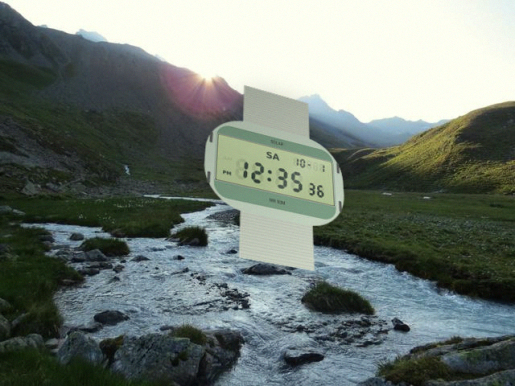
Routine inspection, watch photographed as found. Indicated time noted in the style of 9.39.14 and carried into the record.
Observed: 12.35.36
